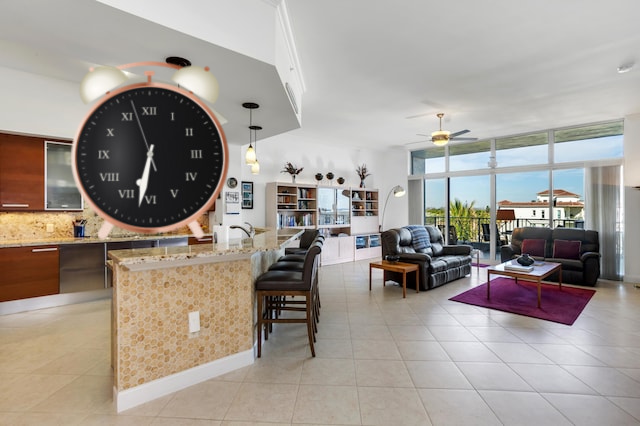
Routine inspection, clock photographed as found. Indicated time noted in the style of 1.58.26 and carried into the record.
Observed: 6.31.57
